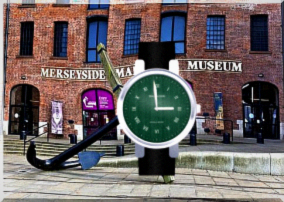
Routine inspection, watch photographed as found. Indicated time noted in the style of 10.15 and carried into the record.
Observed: 2.59
